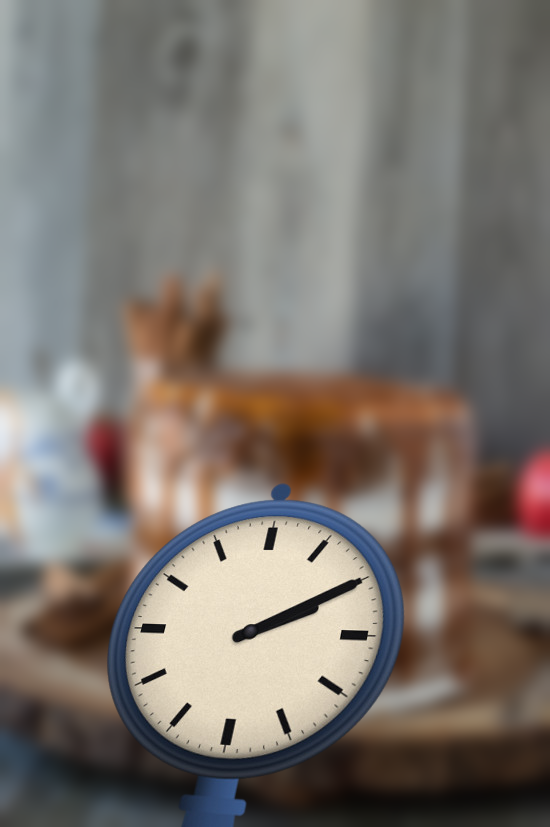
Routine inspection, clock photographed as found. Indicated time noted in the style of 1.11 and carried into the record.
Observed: 2.10
